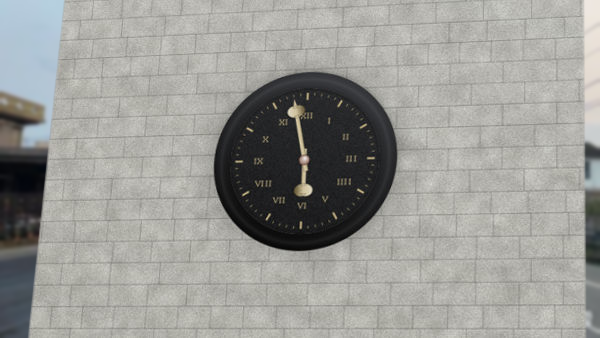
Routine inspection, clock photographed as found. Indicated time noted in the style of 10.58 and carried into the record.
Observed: 5.58
